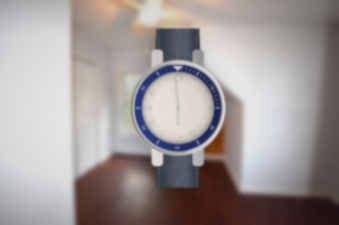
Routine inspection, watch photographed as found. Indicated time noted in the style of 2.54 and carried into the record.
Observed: 5.59
